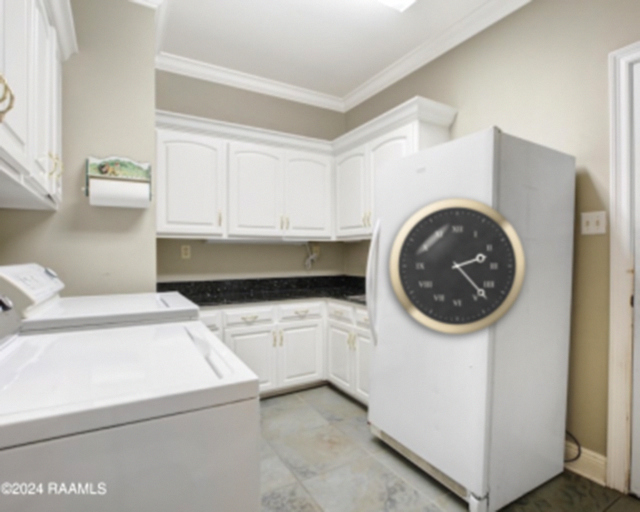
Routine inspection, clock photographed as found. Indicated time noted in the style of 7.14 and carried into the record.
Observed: 2.23
